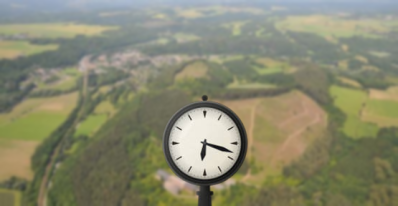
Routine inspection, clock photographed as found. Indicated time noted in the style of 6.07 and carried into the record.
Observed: 6.18
